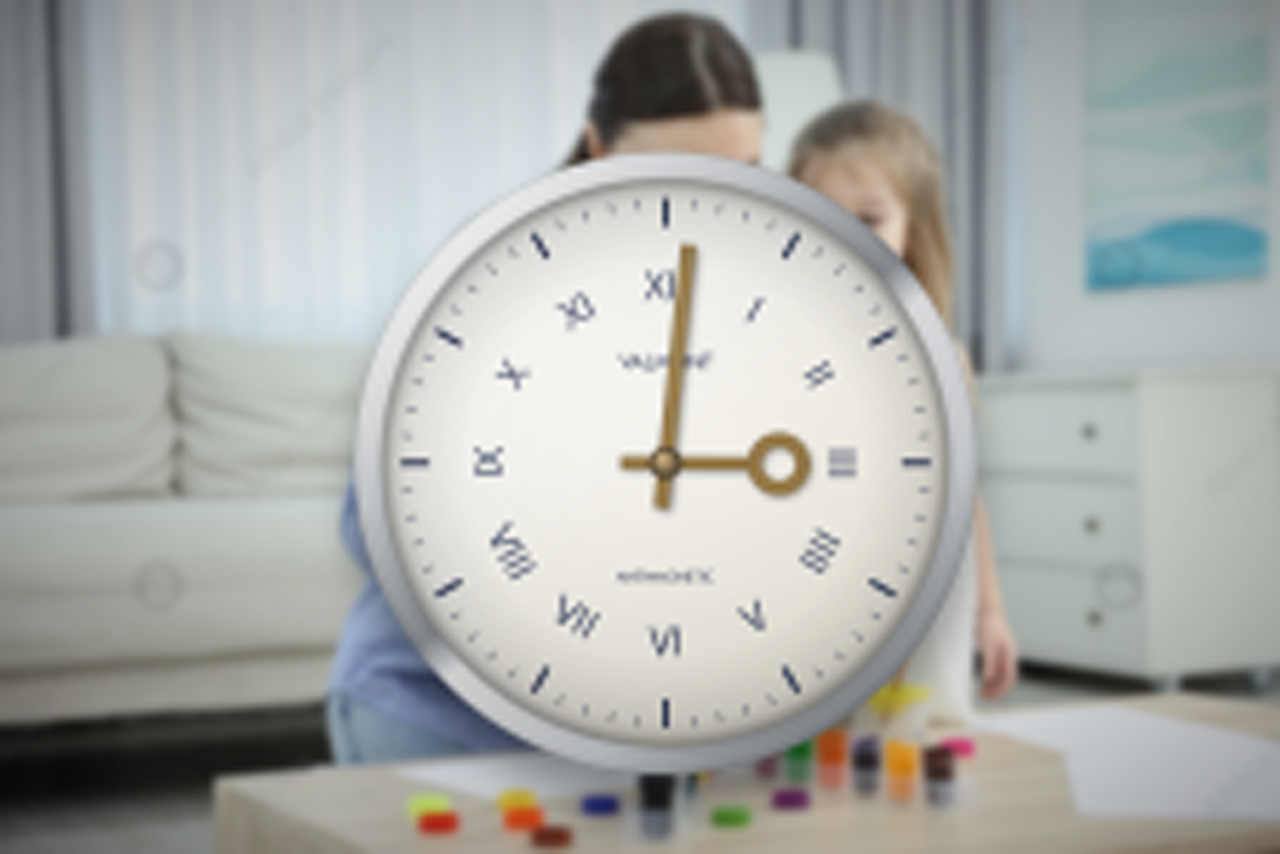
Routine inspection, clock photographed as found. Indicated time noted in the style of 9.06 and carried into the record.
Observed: 3.01
